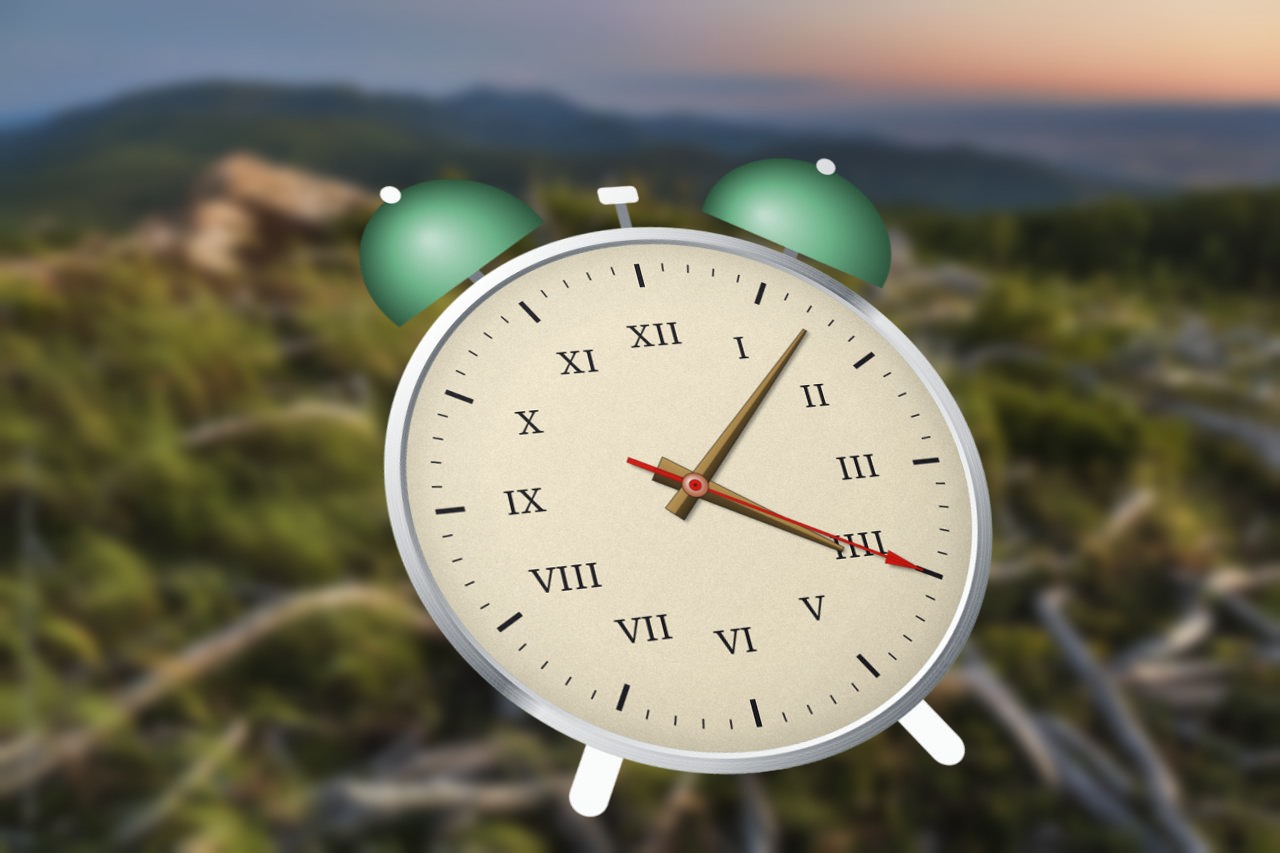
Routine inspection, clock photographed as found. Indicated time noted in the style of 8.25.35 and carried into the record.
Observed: 4.07.20
